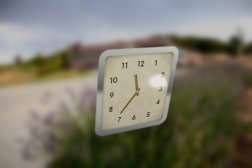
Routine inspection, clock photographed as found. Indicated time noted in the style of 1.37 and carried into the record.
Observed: 11.36
